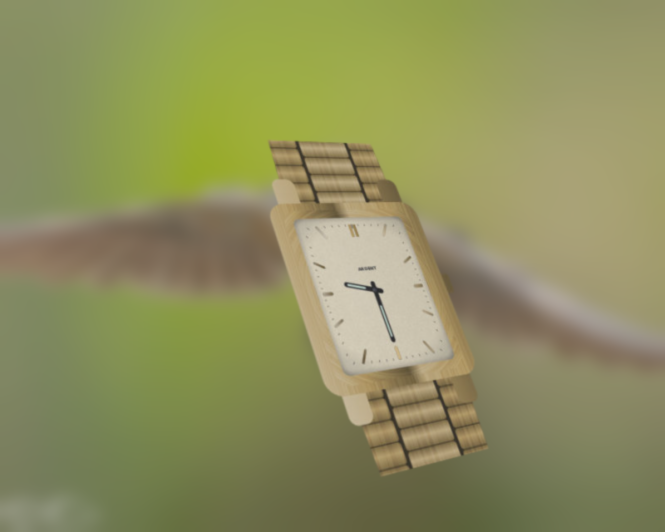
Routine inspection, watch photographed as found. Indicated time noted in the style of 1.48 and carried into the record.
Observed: 9.30
